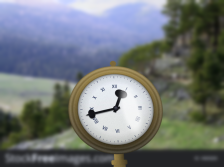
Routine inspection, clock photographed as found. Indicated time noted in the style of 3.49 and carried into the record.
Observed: 12.43
